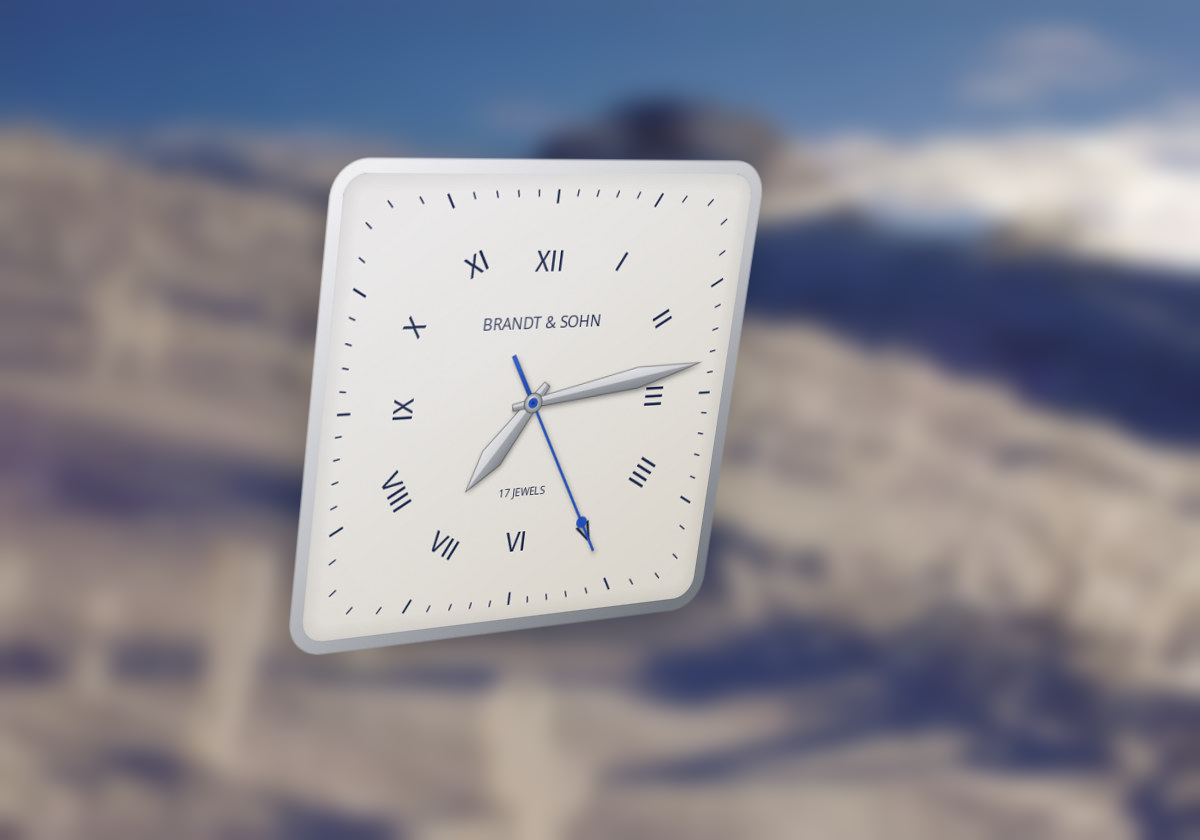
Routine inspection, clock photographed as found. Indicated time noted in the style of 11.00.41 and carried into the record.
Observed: 7.13.25
